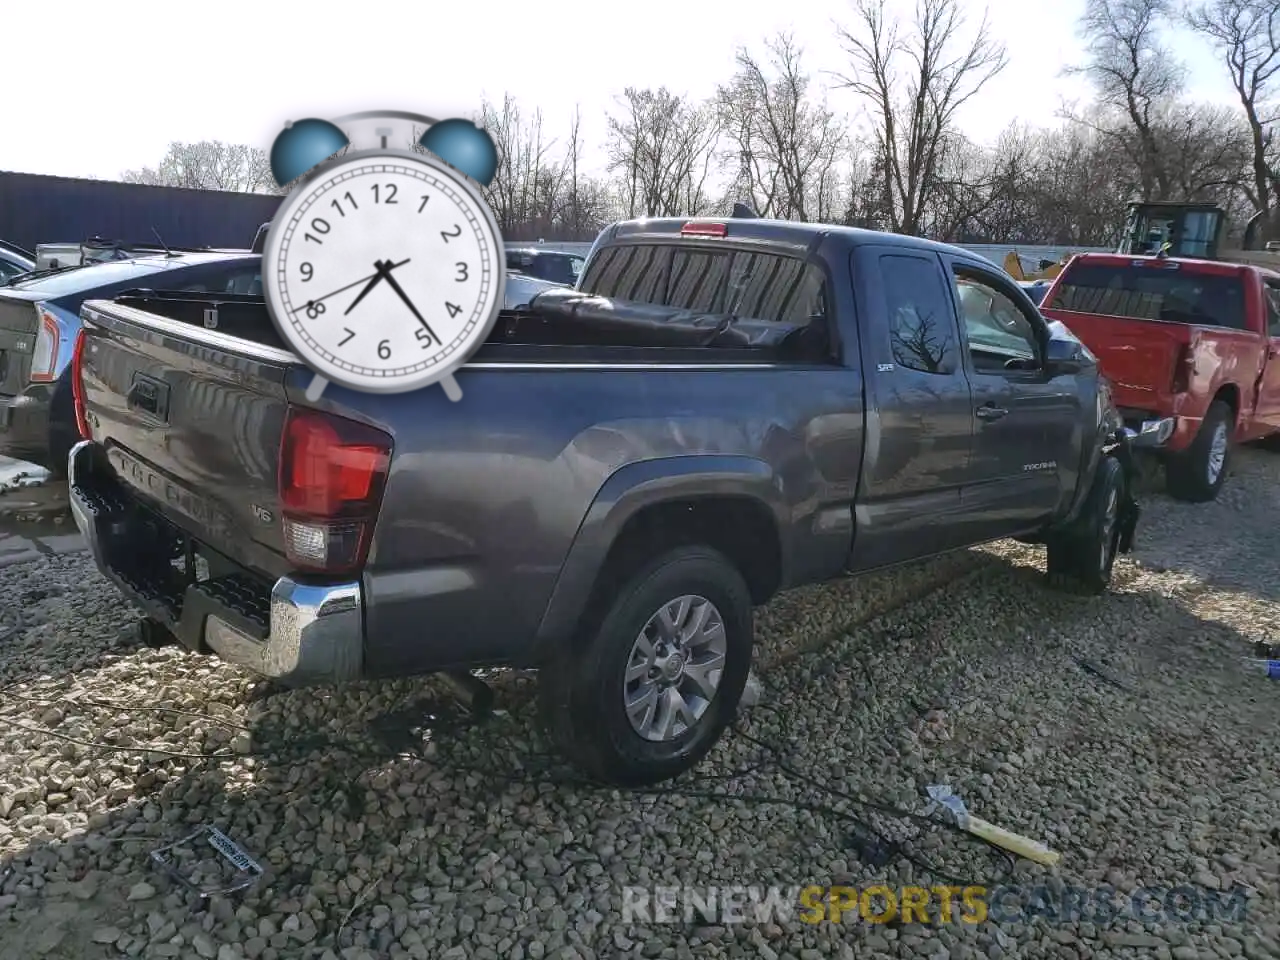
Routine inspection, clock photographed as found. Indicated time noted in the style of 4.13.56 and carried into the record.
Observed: 7.23.41
